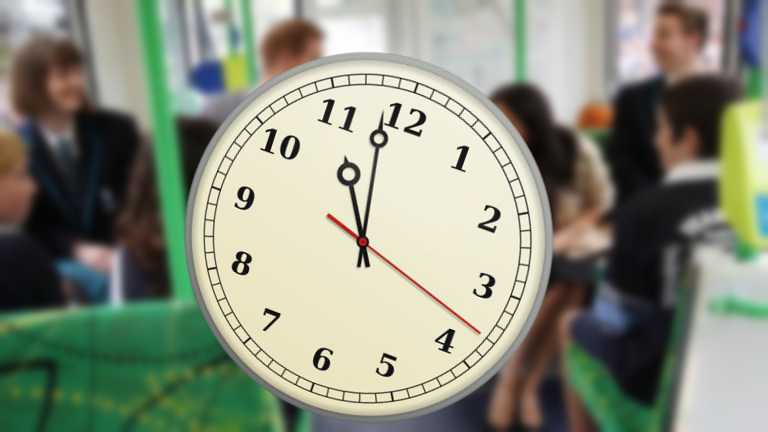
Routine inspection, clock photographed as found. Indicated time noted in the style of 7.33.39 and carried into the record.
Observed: 10.58.18
